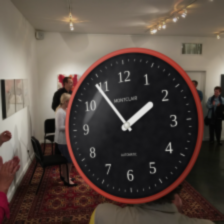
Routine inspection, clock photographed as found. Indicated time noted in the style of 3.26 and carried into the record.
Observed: 1.54
